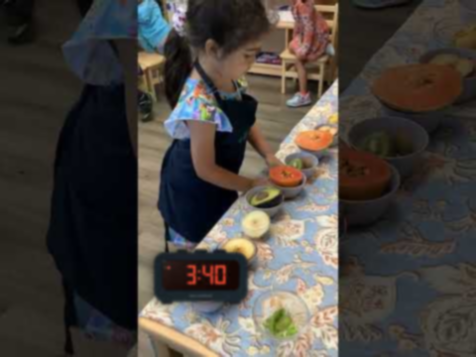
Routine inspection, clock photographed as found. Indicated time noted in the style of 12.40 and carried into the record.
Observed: 3.40
